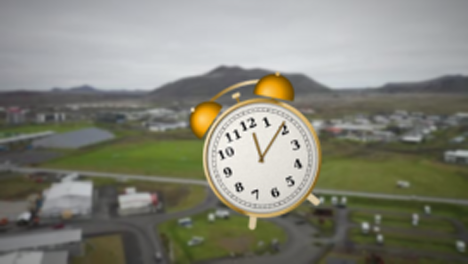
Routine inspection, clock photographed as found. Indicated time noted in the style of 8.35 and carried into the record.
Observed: 12.09
